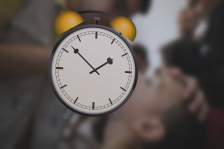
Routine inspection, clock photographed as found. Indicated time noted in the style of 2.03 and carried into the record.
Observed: 1.52
